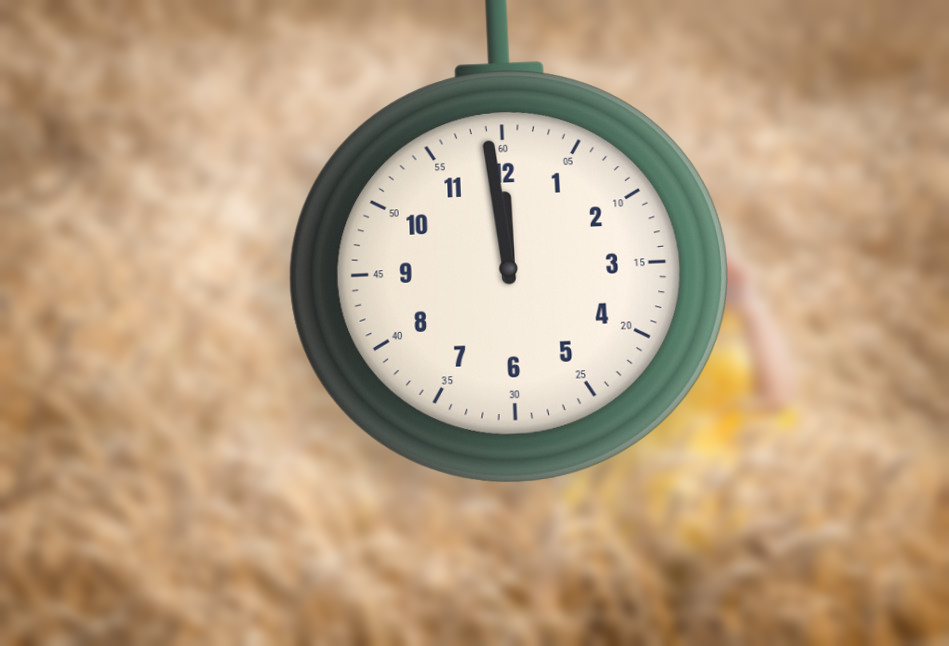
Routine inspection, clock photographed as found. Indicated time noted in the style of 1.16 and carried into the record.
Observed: 11.59
